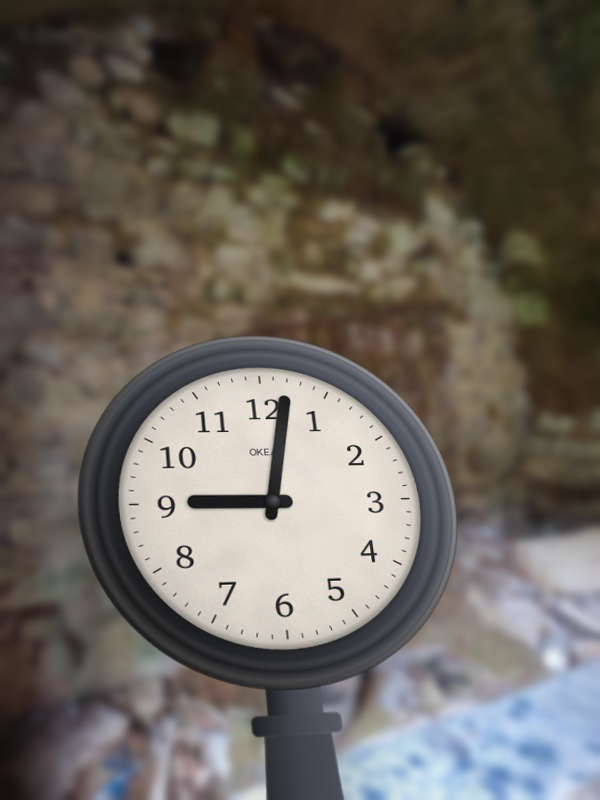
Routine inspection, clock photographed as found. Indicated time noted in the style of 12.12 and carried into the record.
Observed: 9.02
